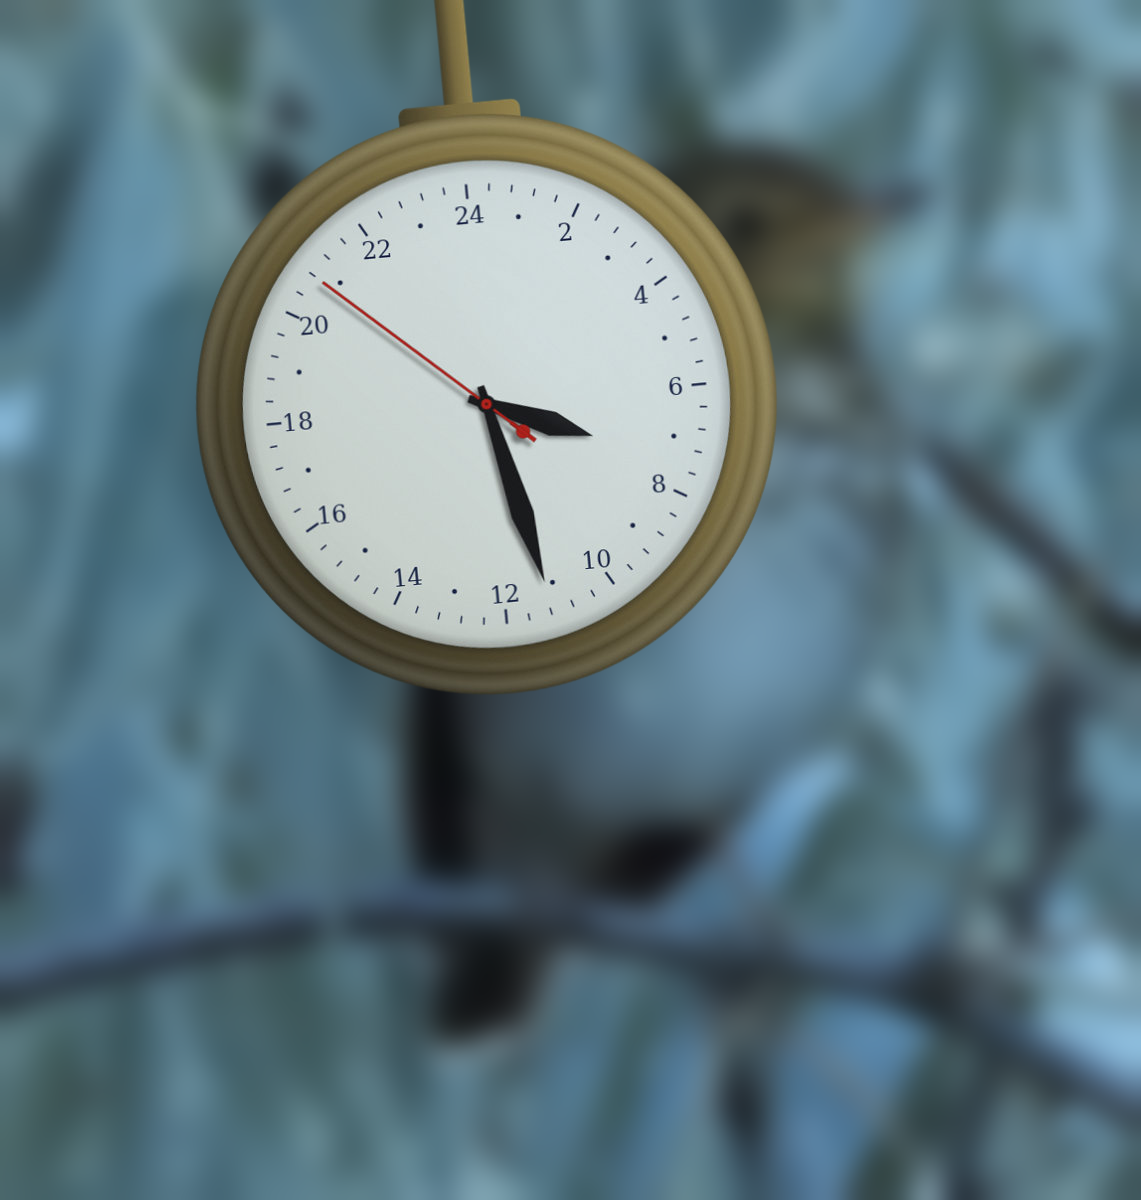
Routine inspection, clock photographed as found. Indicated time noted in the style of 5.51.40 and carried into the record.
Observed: 7.27.52
